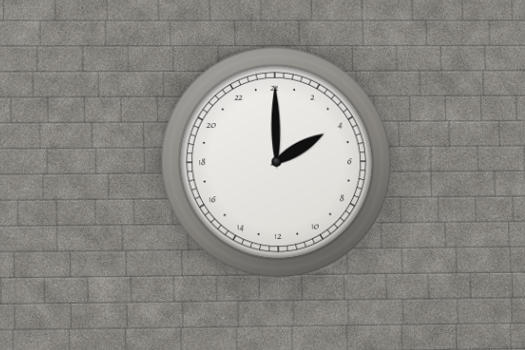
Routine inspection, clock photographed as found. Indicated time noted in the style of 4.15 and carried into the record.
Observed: 4.00
